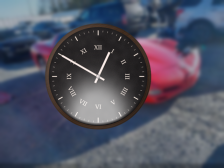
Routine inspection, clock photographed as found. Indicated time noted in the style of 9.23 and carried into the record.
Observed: 12.50
